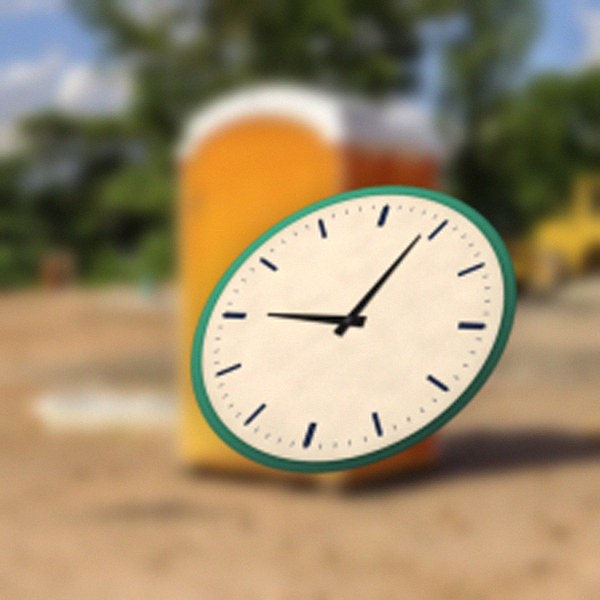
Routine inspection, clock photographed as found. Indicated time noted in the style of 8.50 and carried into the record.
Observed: 9.04
